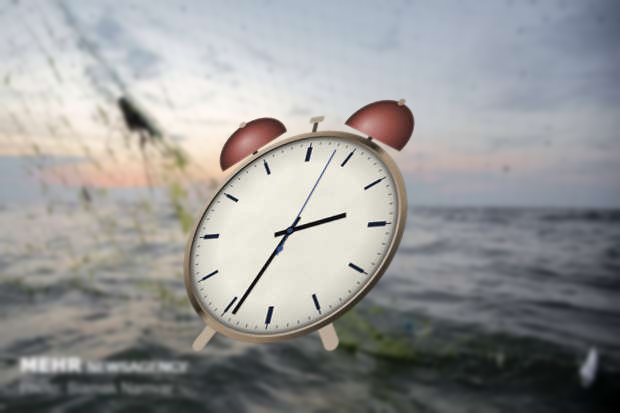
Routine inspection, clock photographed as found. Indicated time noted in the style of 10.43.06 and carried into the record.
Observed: 2.34.03
